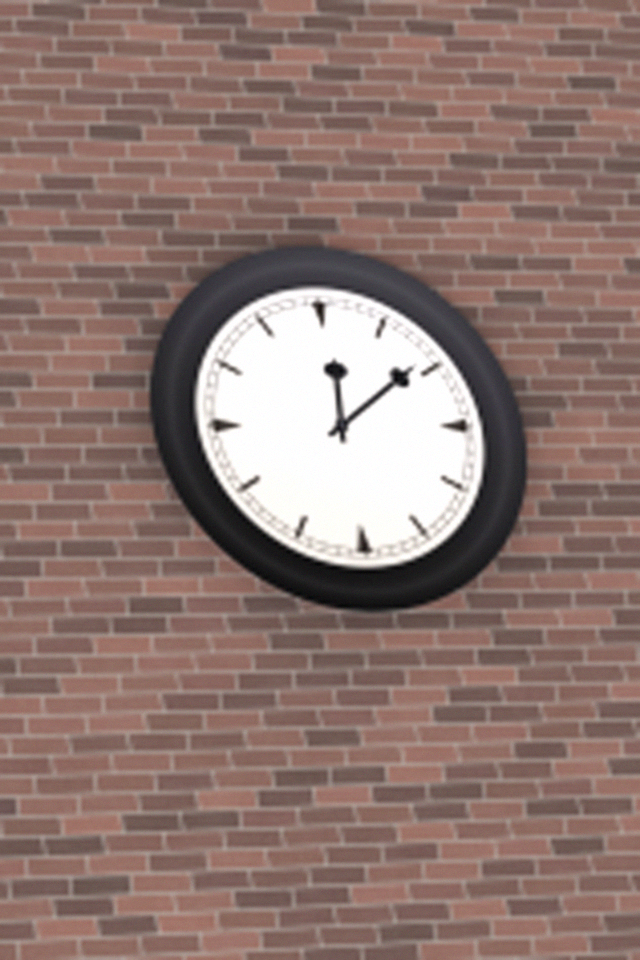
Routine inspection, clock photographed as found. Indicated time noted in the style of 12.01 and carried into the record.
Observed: 12.09
